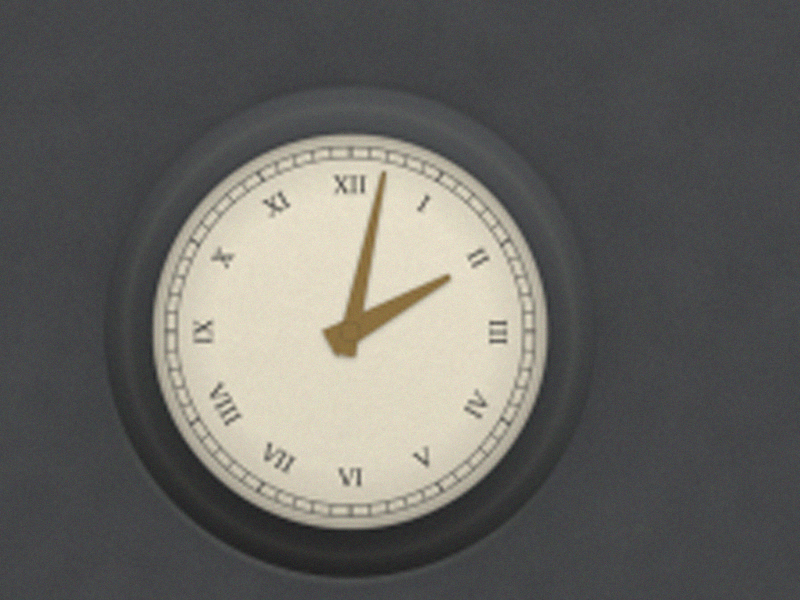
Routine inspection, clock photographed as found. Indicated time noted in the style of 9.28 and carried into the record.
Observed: 2.02
